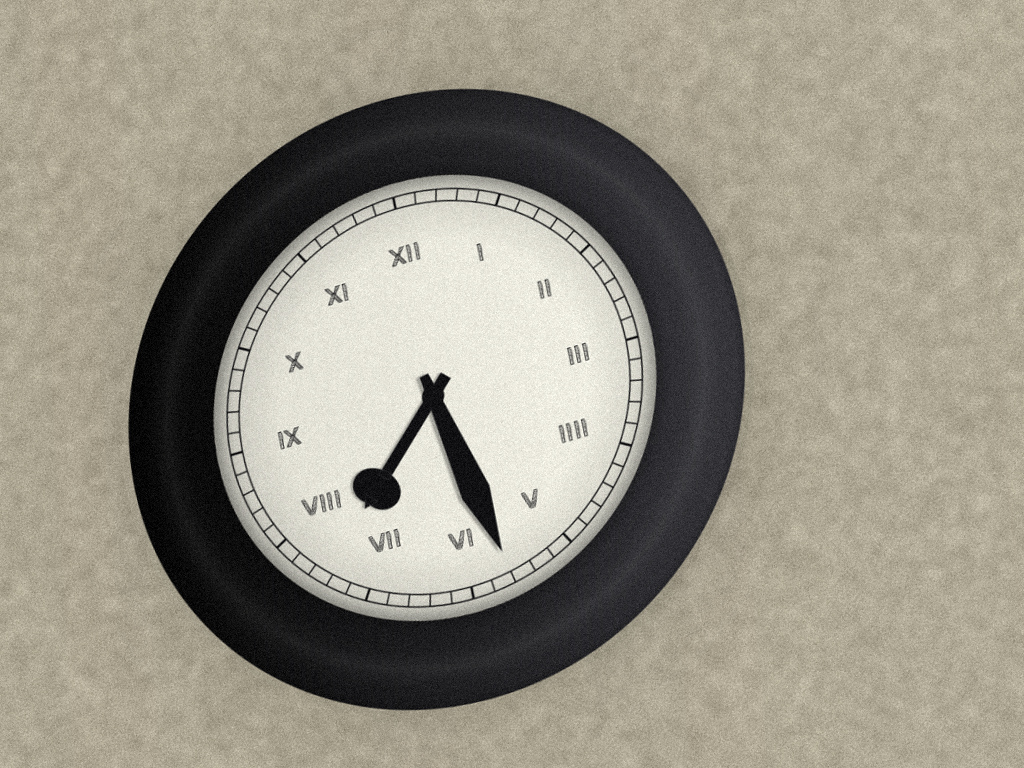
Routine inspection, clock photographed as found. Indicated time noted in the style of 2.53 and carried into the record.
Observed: 7.28
